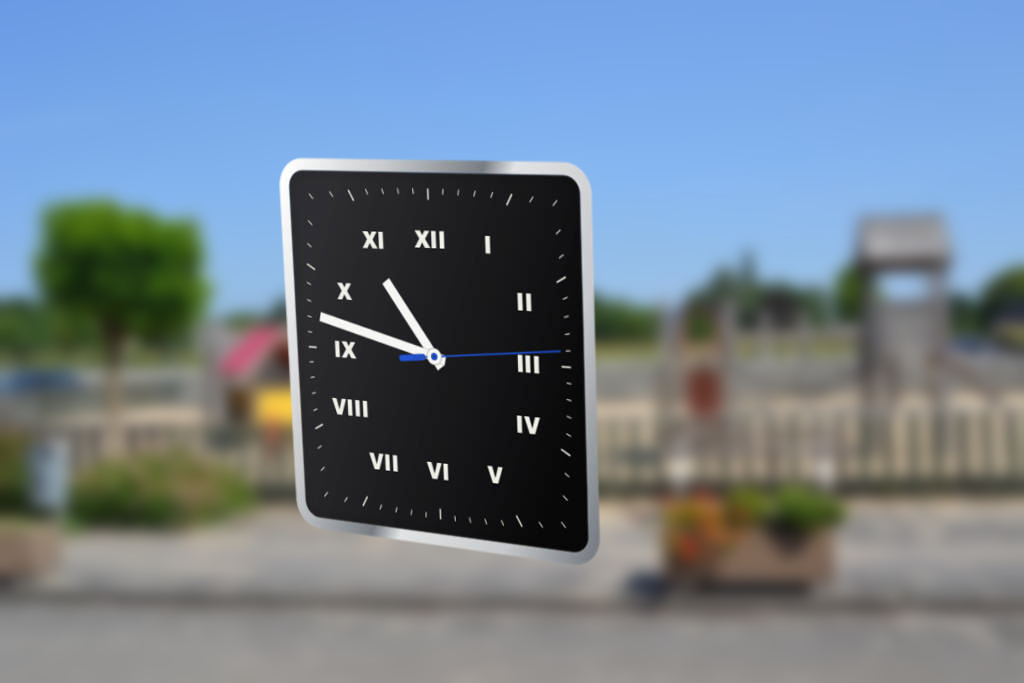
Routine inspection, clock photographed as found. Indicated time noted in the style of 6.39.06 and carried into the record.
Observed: 10.47.14
